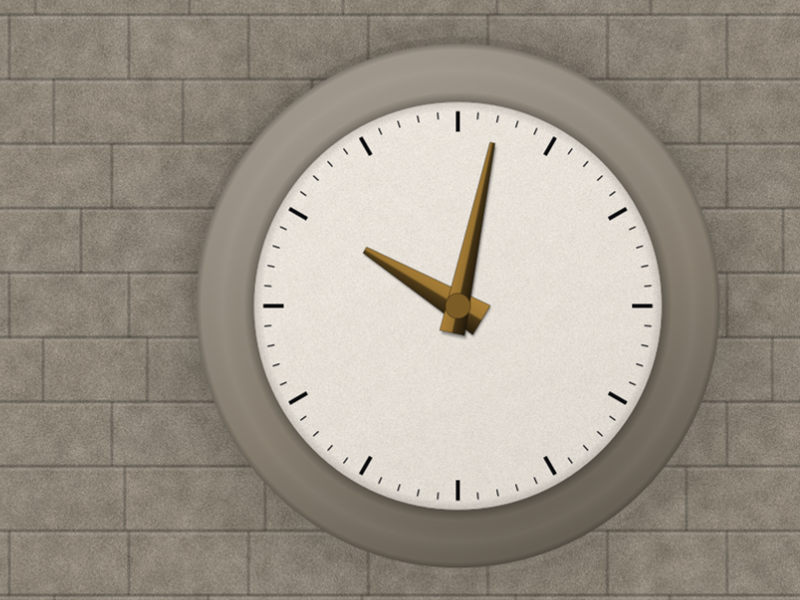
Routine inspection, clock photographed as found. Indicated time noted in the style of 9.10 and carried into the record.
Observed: 10.02
